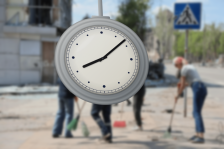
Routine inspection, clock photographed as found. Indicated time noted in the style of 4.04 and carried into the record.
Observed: 8.08
